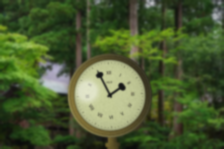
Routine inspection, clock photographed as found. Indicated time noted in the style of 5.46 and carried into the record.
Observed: 1.56
